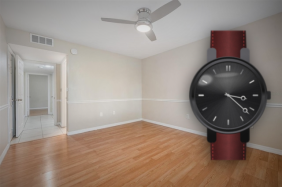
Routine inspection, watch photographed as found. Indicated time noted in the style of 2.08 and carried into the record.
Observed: 3.22
